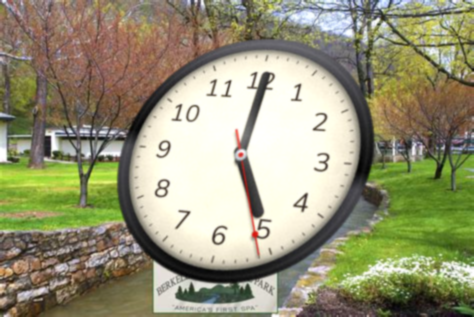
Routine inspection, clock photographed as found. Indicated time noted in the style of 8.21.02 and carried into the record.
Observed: 5.00.26
